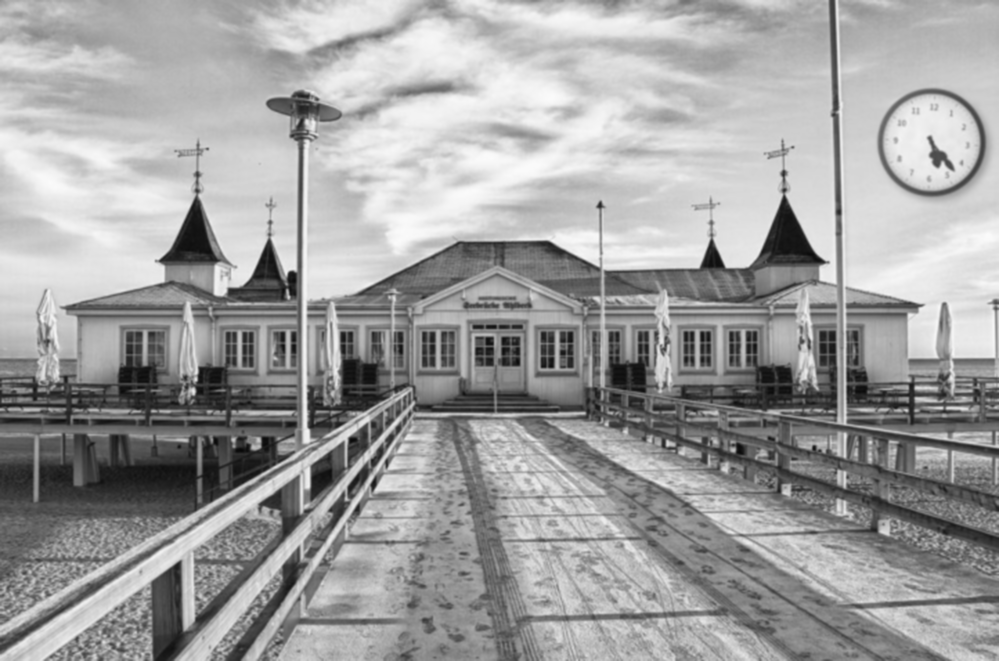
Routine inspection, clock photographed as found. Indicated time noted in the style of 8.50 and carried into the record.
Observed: 5.23
